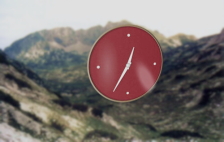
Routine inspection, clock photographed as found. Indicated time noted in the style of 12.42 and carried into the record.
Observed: 12.35
